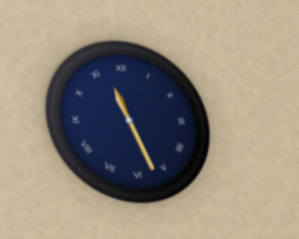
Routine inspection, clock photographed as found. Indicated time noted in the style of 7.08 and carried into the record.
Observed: 11.27
